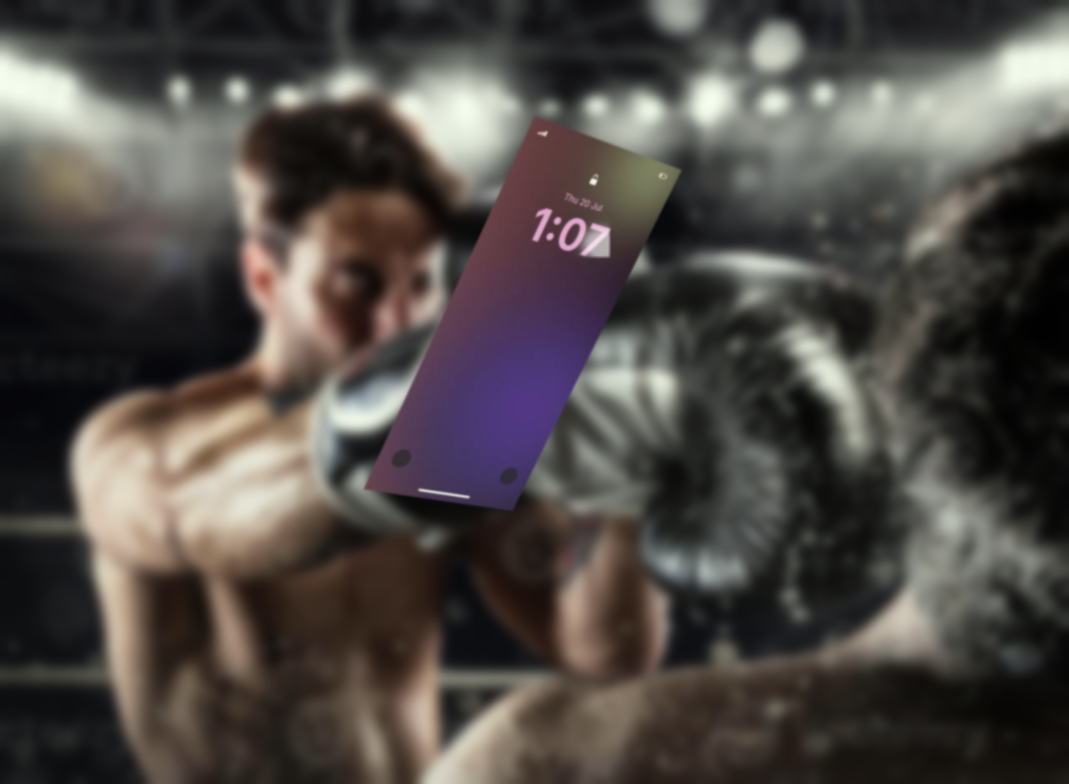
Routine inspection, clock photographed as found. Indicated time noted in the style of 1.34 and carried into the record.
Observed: 1.07
